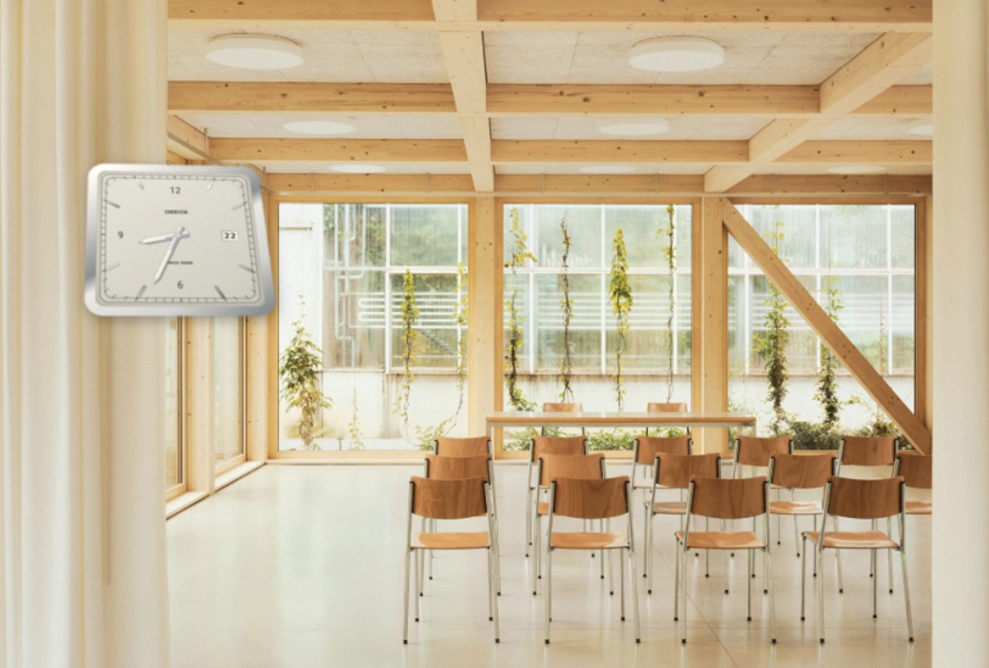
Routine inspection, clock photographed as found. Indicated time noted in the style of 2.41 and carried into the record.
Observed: 8.34
